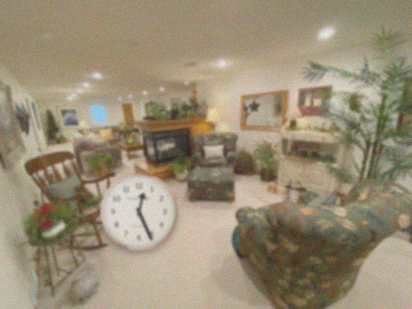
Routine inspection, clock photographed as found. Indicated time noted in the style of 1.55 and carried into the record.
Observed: 12.26
